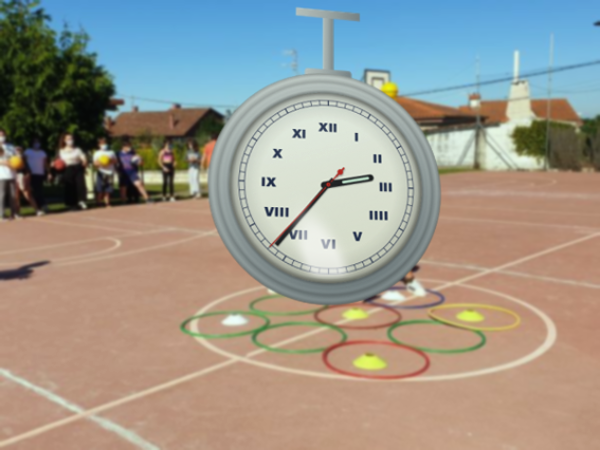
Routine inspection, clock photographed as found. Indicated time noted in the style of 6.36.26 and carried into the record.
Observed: 2.36.37
